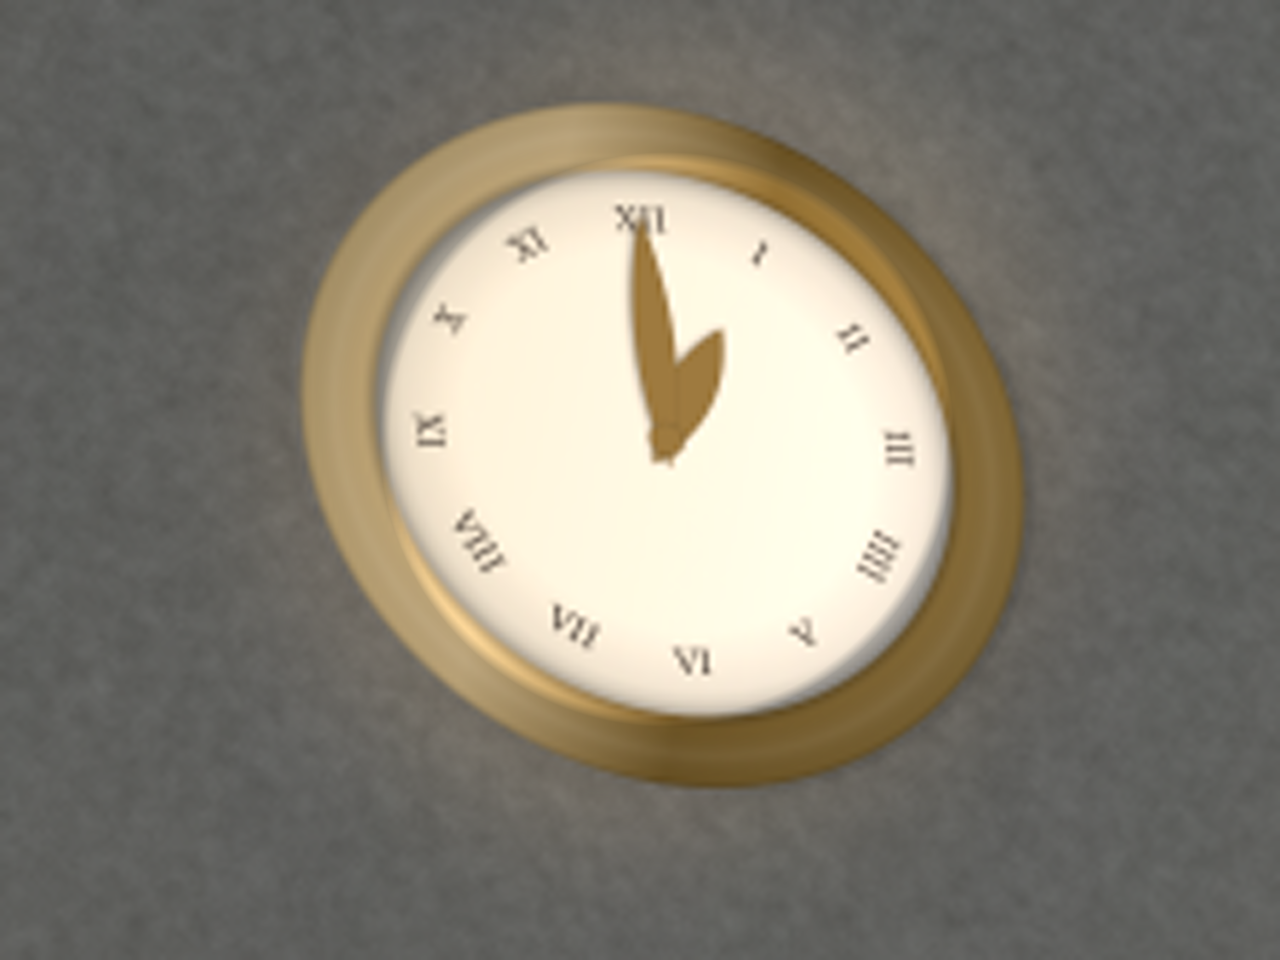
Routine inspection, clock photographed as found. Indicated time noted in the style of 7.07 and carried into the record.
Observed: 1.00
